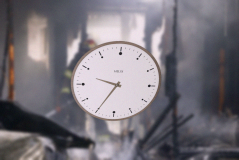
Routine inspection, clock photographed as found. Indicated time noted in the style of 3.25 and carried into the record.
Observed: 9.35
